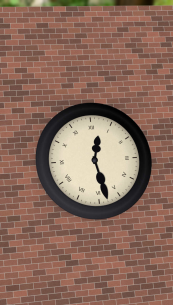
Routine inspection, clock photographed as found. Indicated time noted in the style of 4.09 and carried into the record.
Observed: 12.28
